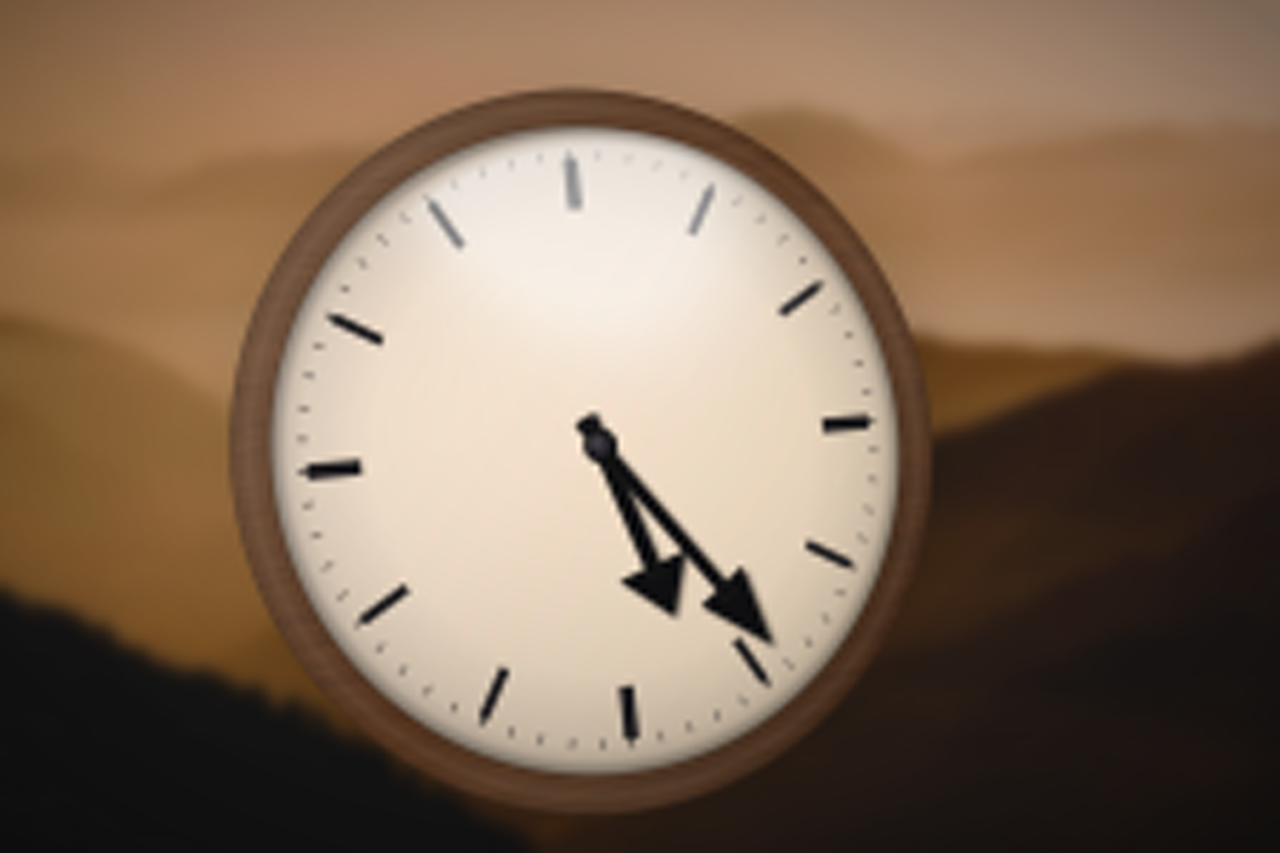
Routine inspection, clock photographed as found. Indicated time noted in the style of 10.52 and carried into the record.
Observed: 5.24
